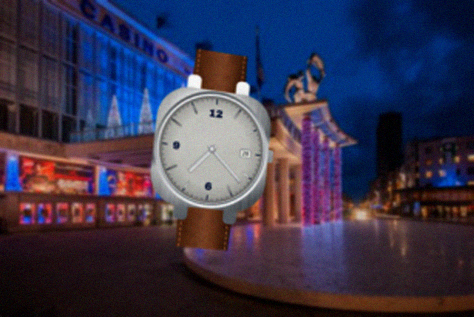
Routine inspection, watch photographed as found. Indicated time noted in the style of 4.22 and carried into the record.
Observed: 7.22
